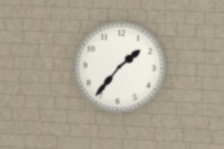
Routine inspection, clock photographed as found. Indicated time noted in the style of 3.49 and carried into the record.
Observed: 1.36
